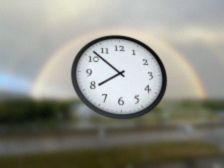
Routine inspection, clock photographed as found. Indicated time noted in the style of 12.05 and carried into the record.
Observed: 7.52
